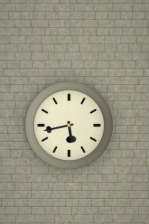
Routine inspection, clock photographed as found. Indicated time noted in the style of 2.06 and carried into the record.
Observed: 5.43
